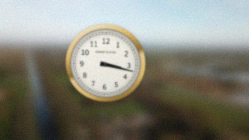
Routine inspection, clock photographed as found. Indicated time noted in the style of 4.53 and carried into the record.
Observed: 3.17
